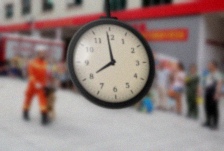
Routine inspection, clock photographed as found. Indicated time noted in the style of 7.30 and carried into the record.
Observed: 7.59
